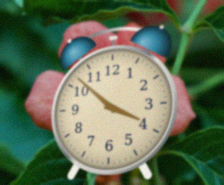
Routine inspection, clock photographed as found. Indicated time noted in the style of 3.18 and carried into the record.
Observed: 3.52
